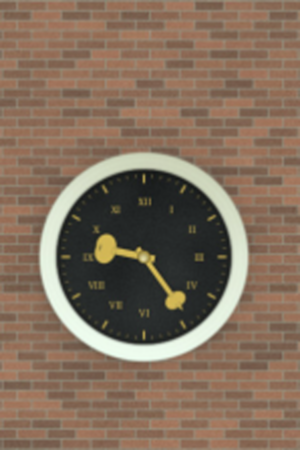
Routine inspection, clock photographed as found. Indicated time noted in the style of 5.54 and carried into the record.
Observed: 9.24
